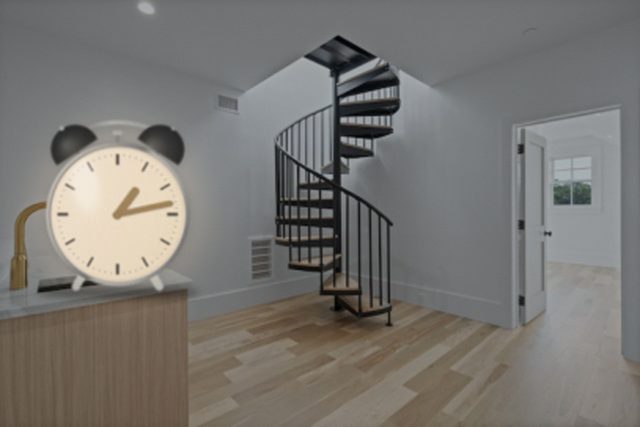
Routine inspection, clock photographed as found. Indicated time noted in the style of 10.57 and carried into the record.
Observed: 1.13
